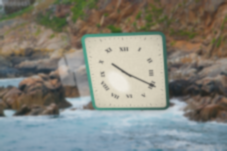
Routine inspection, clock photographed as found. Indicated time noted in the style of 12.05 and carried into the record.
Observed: 10.20
